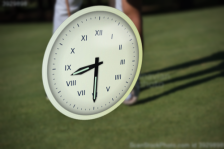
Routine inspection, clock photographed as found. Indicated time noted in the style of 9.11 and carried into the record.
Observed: 8.30
